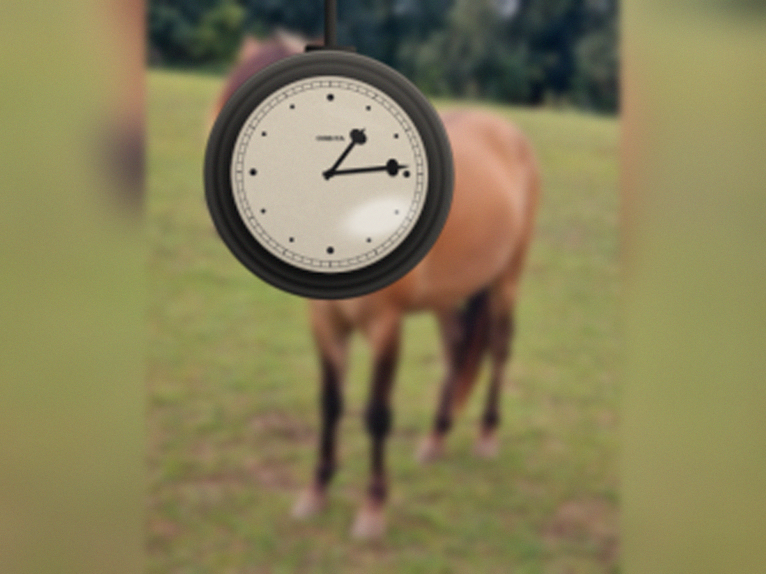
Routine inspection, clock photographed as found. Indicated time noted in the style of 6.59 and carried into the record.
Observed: 1.14
